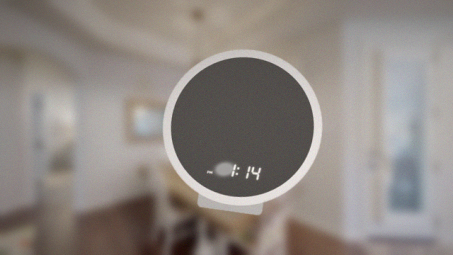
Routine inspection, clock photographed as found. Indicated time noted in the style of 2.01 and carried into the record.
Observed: 1.14
